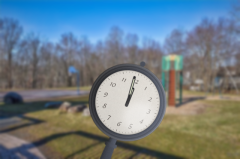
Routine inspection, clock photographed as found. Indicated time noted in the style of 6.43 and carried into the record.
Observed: 11.59
